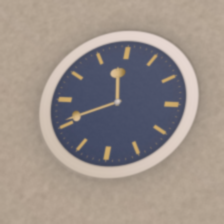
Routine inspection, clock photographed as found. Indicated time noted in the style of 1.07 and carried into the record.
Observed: 11.41
